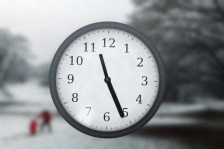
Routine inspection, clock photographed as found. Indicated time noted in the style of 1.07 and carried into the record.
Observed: 11.26
